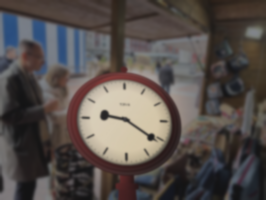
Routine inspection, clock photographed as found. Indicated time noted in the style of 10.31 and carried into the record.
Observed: 9.21
